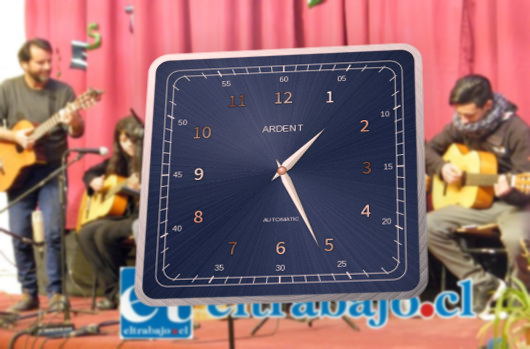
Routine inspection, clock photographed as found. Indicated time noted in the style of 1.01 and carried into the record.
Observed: 1.26
